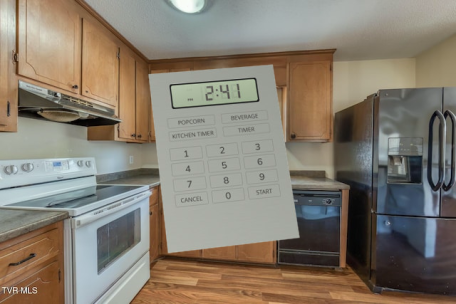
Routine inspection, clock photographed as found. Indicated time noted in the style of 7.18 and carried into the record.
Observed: 2.41
